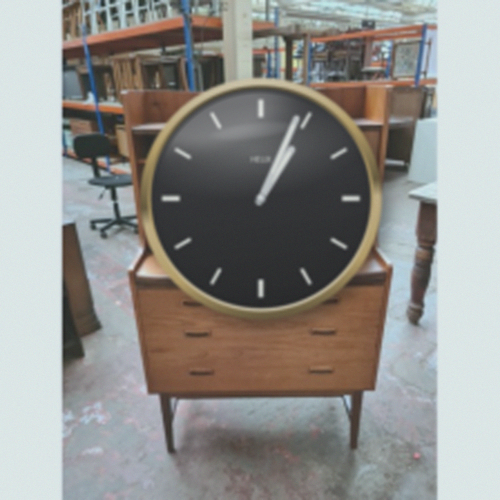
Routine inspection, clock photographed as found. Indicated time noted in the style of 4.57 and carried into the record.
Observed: 1.04
